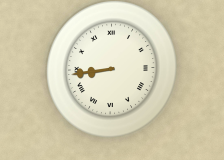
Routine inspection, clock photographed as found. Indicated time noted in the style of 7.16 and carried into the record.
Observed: 8.44
